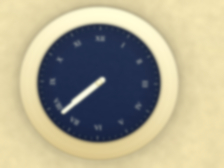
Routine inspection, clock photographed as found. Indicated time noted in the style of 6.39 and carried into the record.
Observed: 7.38
